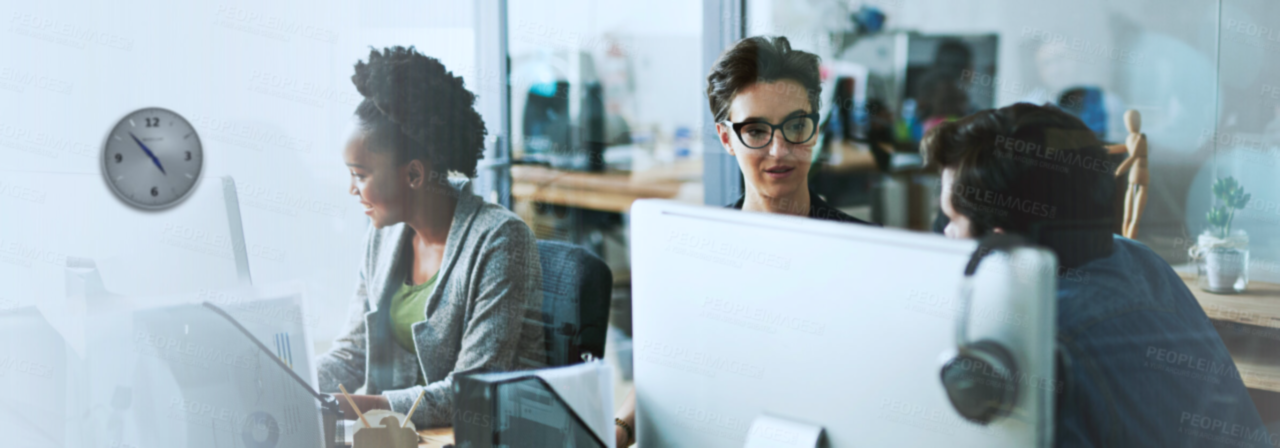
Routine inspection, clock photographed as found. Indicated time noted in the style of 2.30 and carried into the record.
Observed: 4.53
